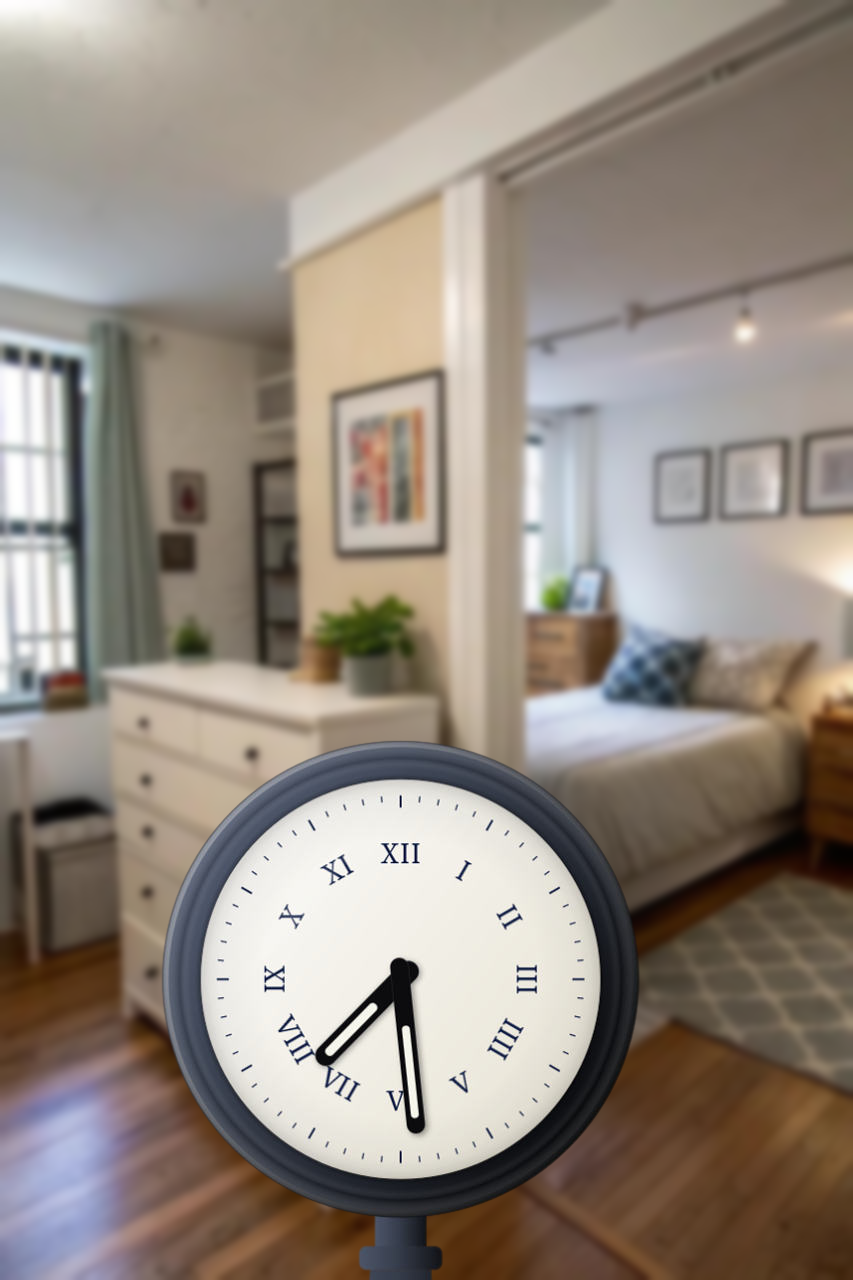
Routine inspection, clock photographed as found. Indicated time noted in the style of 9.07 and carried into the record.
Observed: 7.29
